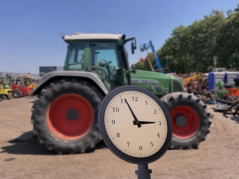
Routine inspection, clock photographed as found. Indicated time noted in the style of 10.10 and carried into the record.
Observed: 2.56
